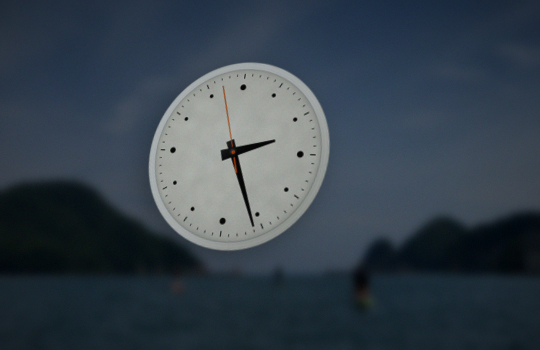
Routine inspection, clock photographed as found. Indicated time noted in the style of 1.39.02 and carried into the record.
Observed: 2.25.57
